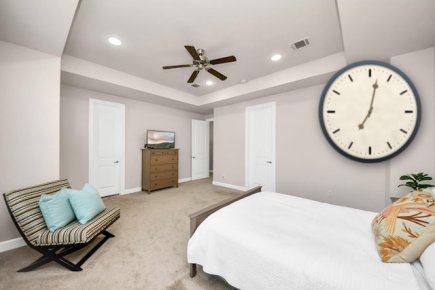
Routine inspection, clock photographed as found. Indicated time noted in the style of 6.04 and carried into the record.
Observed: 7.02
